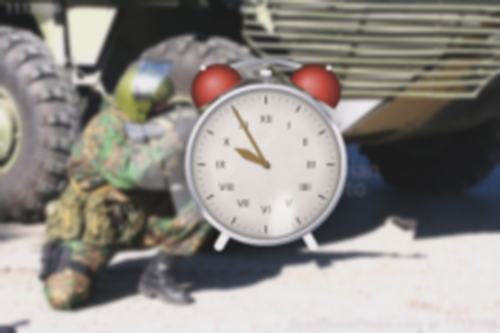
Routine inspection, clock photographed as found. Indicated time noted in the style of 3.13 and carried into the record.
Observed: 9.55
